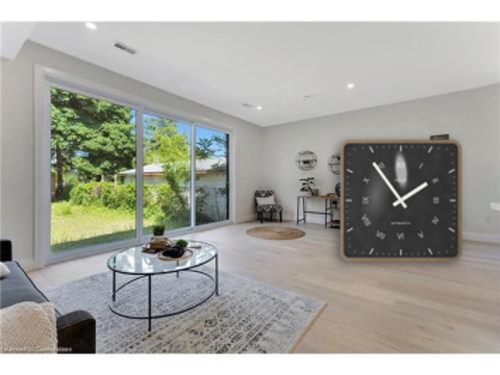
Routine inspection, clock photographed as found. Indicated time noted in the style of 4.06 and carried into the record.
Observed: 1.54
